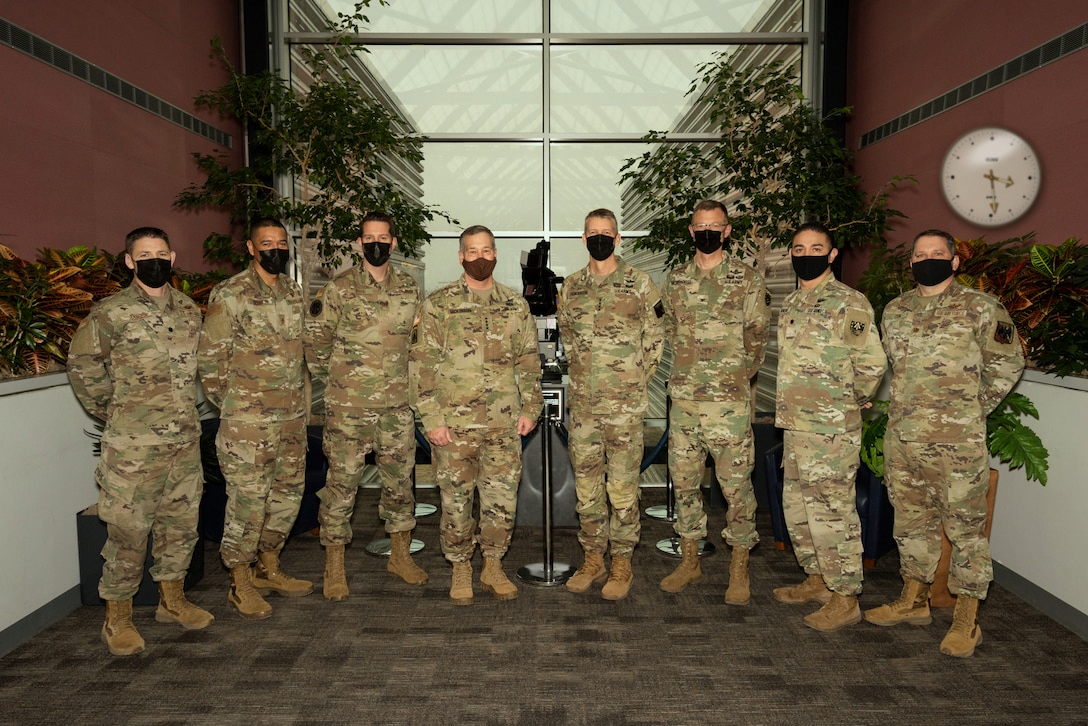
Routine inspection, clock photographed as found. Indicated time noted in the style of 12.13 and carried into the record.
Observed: 3.29
